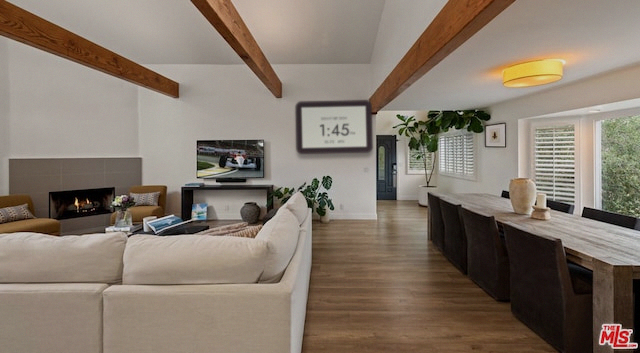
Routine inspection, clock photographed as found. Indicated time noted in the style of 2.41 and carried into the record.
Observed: 1.45
